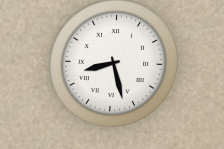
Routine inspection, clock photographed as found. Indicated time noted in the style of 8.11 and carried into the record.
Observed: 8.27
